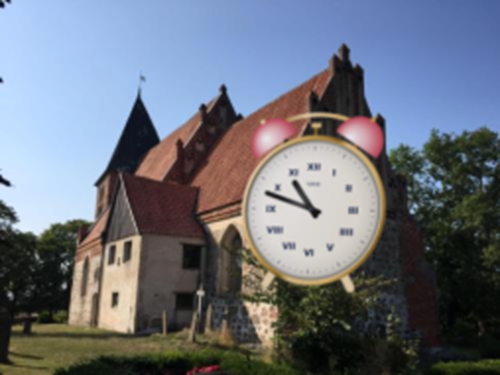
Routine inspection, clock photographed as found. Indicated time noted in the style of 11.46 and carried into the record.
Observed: 10.48
